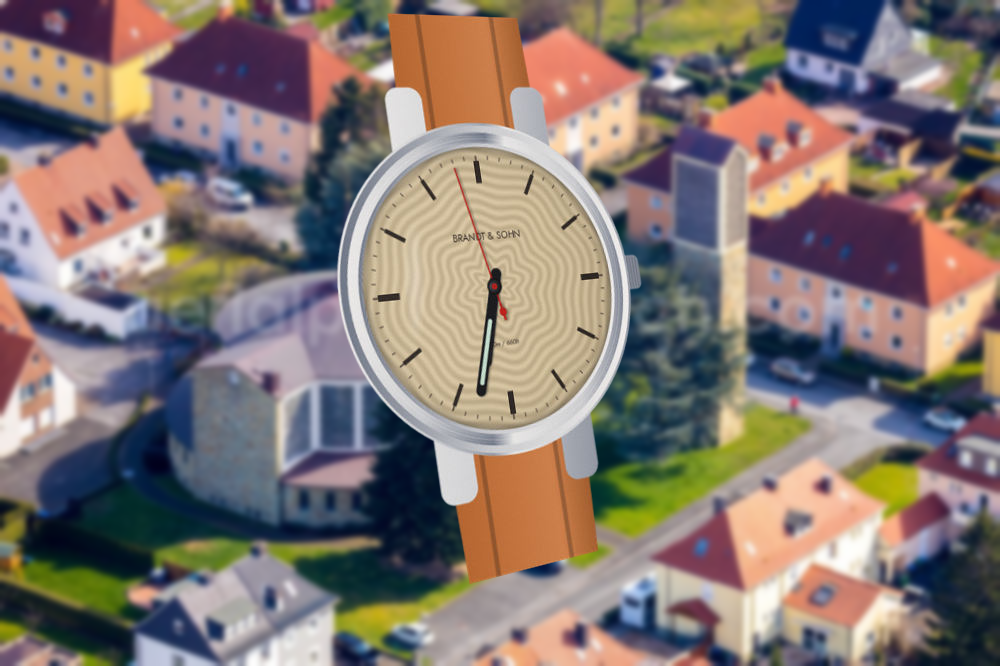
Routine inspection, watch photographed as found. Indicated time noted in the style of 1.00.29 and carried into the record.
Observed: 6.32.58
